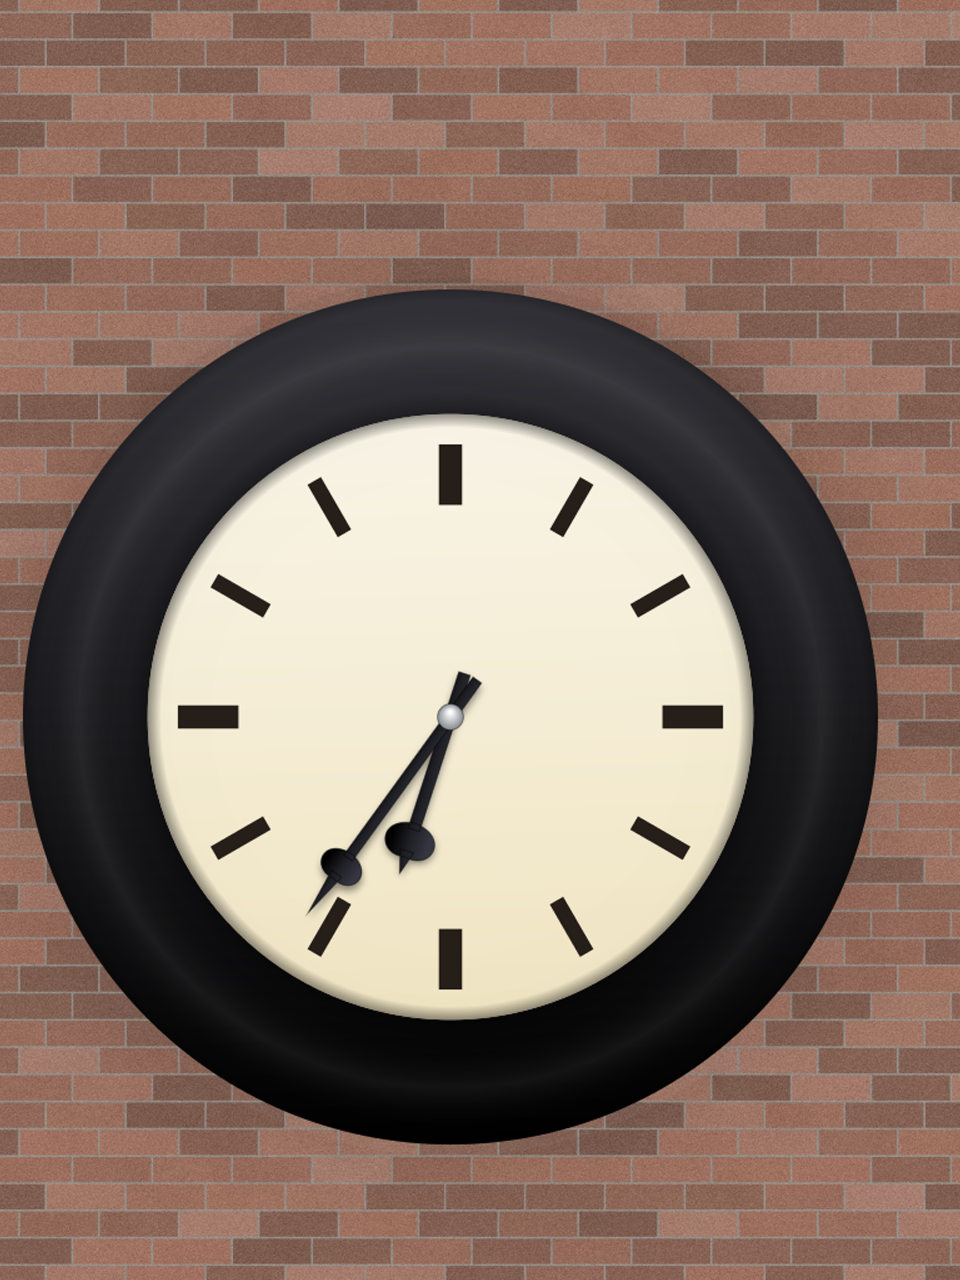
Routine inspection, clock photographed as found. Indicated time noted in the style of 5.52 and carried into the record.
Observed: 6.36
